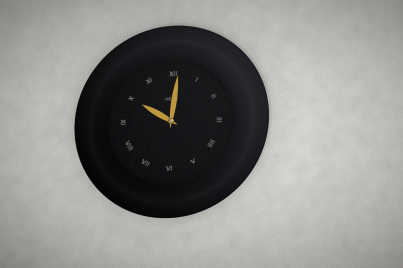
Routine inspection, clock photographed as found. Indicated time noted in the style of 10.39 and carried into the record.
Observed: 10.01
